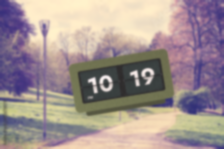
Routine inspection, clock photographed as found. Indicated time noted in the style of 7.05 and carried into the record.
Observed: 10.19
